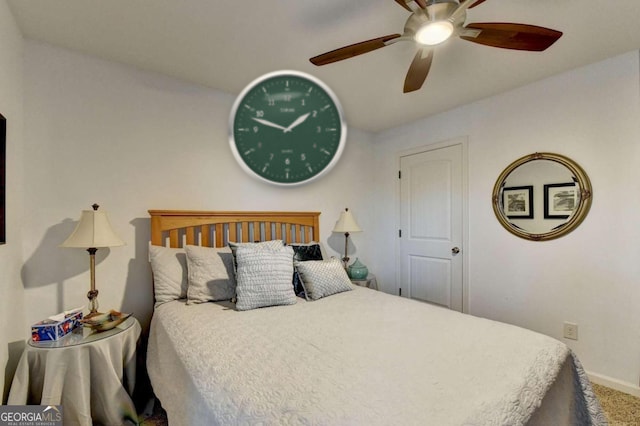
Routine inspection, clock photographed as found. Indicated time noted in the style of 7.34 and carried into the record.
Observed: 1.48
